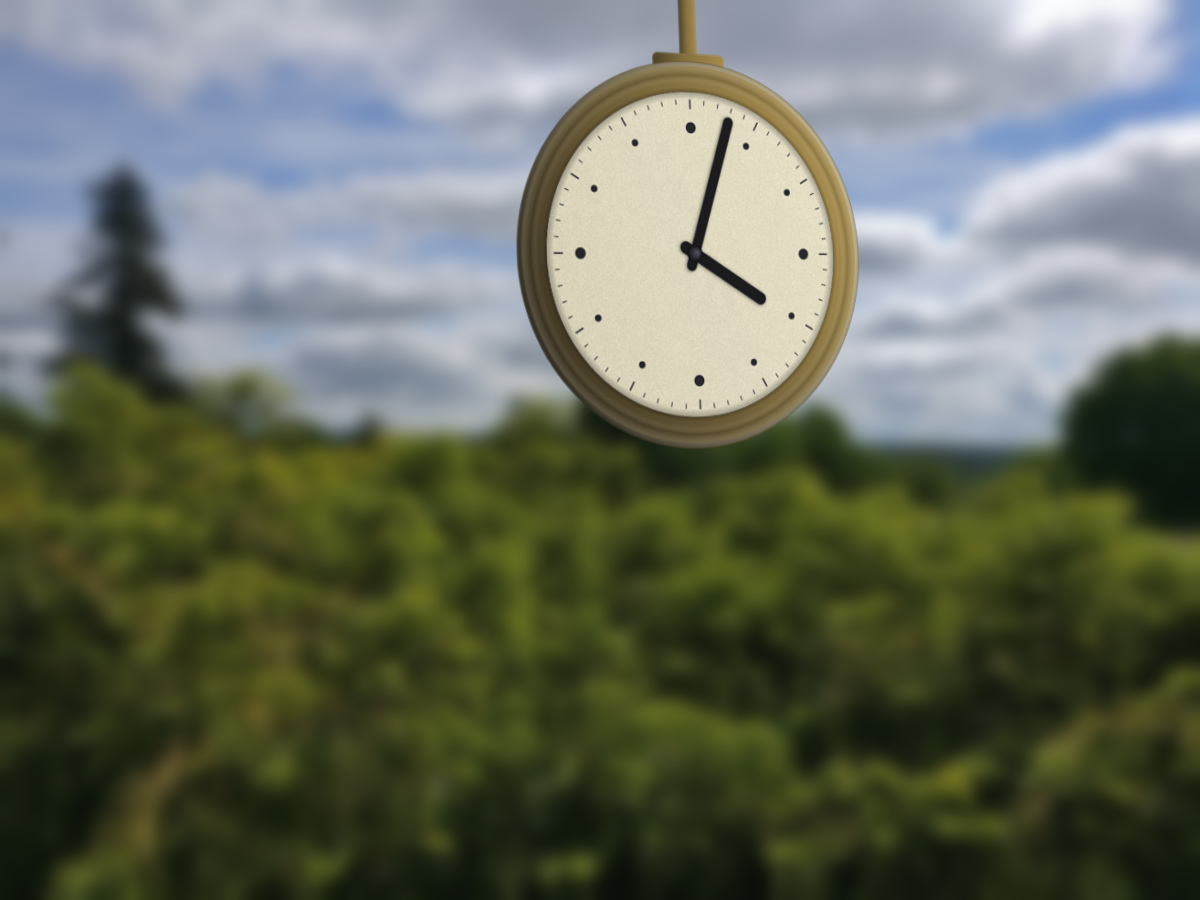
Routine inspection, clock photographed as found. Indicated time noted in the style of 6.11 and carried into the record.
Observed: 4.03
